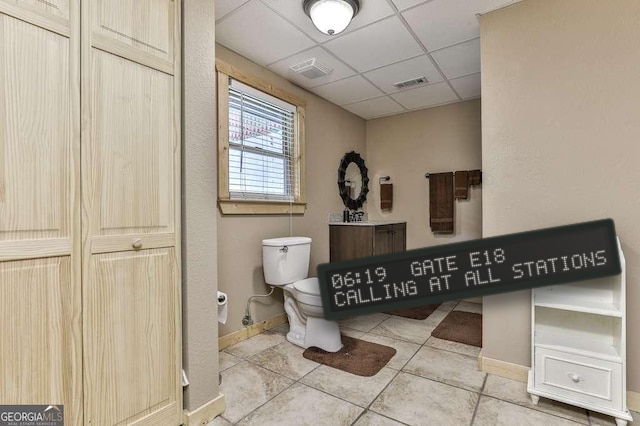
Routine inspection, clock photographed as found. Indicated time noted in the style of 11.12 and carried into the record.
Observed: 6.19
